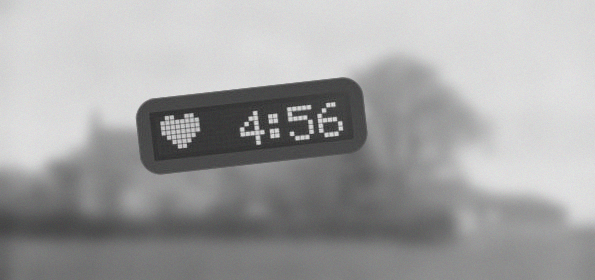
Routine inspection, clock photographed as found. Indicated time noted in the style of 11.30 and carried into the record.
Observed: 4.56
